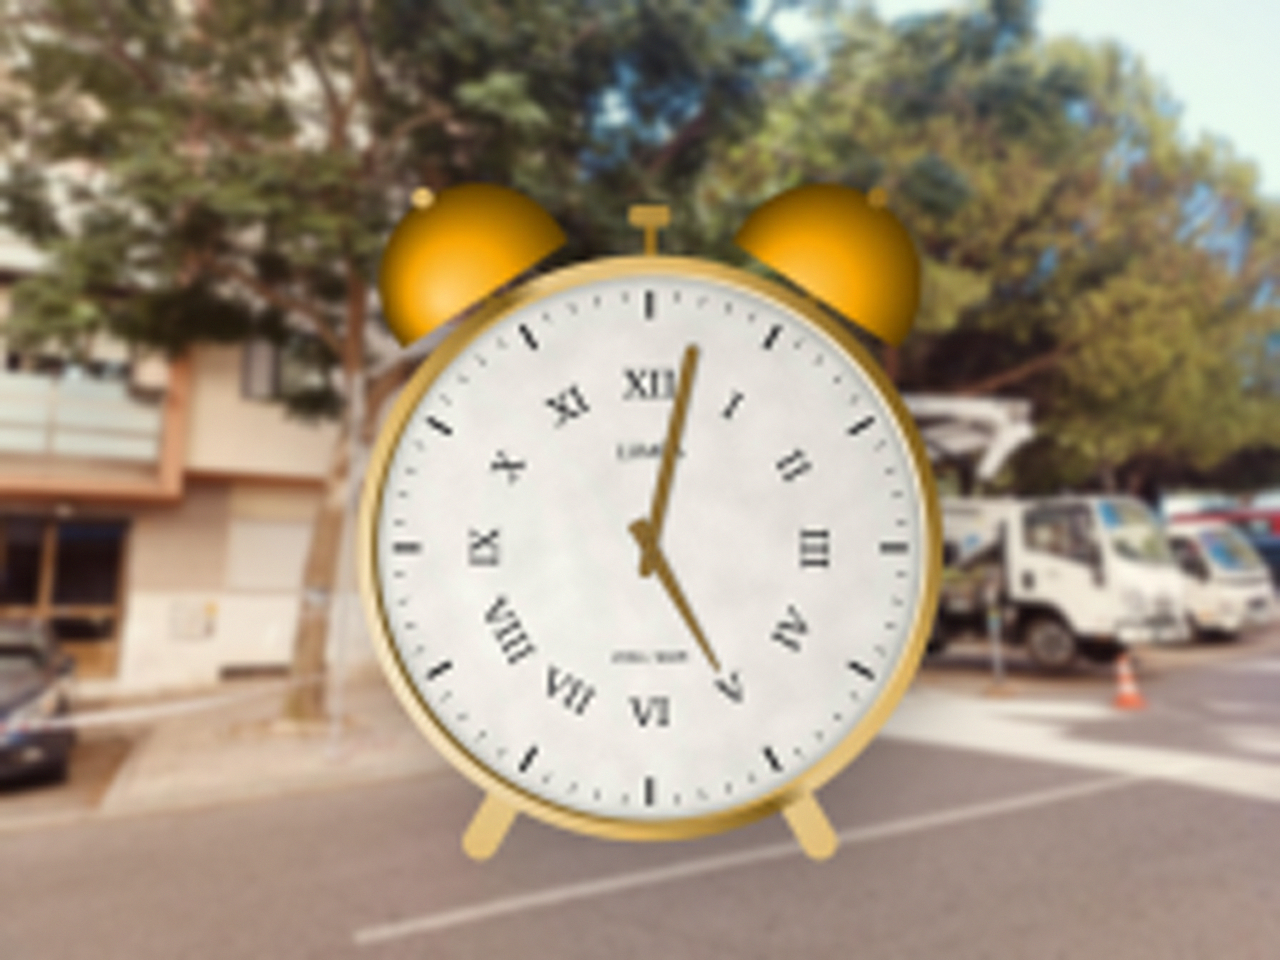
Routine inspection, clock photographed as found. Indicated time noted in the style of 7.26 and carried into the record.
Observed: 5.02
